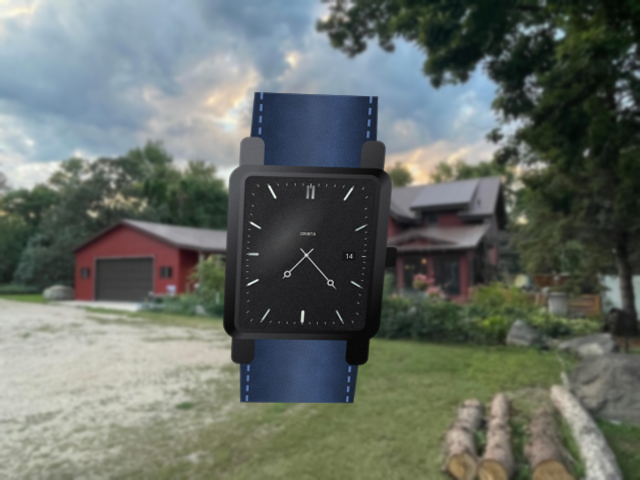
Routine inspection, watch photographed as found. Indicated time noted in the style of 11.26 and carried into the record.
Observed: 7.23
